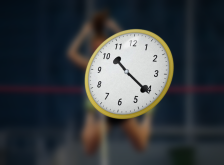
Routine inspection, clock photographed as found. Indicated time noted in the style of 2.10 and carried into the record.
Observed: 10.21
